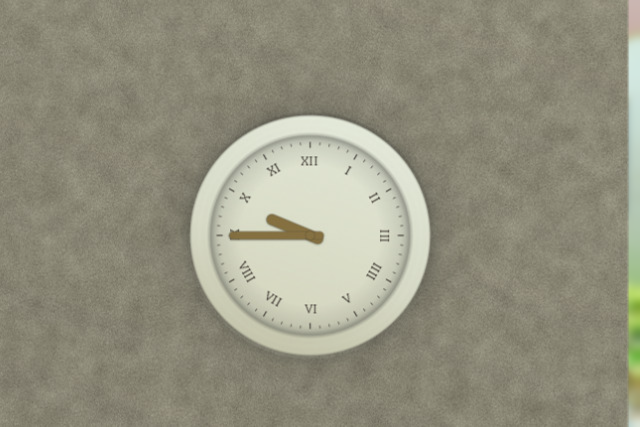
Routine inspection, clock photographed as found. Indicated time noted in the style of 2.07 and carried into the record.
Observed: 9.45
